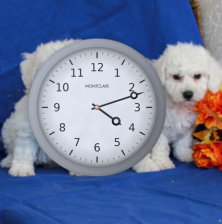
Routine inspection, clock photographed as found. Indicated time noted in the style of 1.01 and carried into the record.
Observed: 4.12
